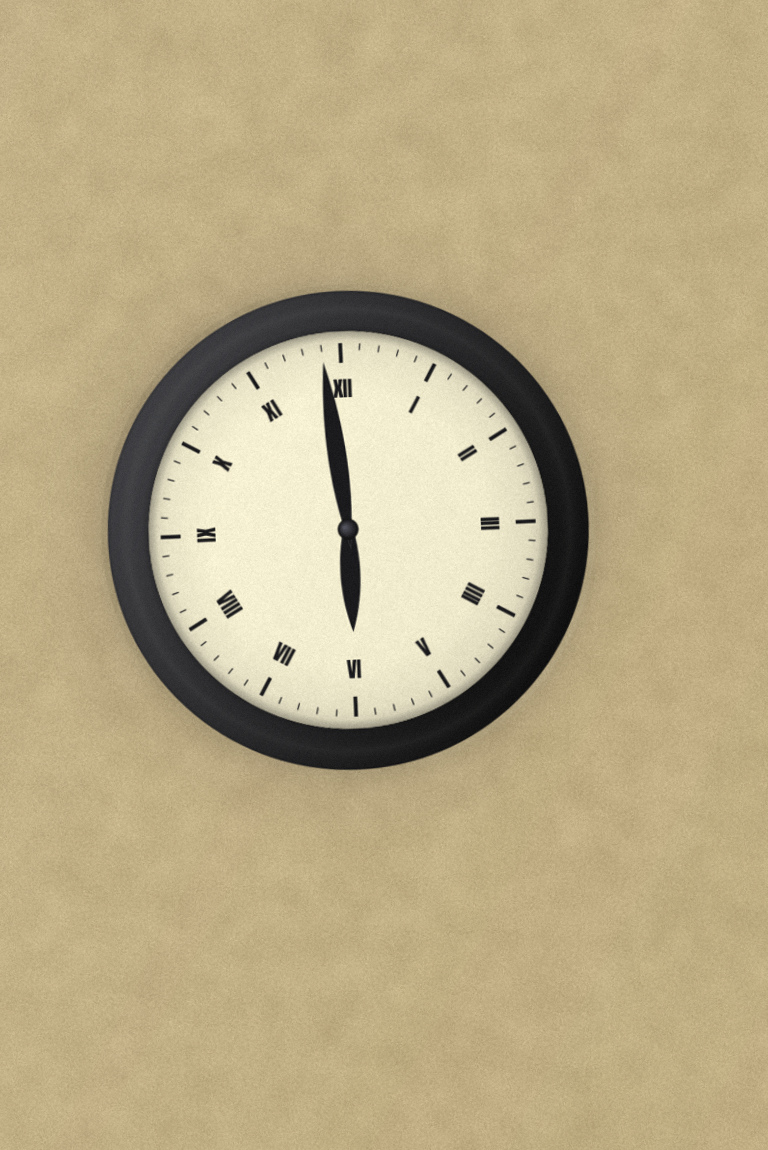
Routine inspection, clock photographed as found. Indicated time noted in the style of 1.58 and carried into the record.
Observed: 5.59
